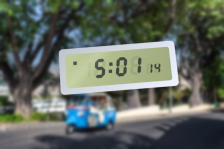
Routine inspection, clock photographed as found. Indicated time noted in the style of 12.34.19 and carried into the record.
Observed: 5.01.14
